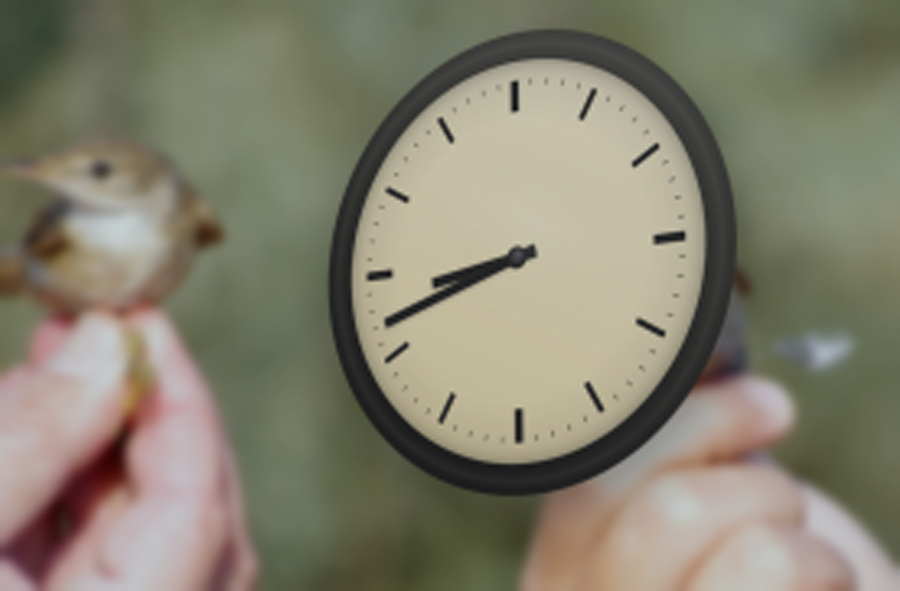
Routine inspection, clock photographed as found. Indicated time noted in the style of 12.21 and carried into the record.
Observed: 8.42
